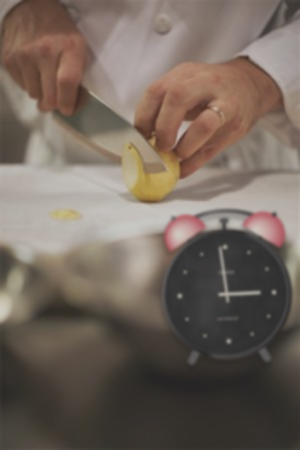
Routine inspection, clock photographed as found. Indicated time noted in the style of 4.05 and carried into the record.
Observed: 2.59
